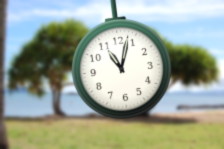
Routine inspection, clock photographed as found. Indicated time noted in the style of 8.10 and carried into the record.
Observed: 11.03
